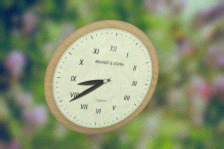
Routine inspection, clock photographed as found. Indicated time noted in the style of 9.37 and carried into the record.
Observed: 8.39
